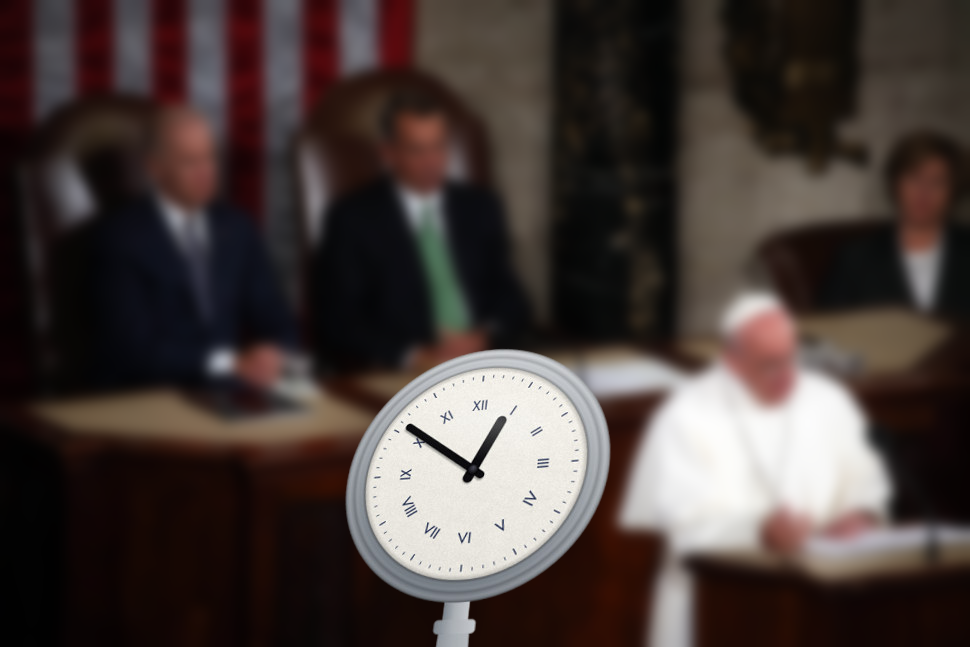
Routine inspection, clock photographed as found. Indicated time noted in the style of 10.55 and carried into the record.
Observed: 12.51
